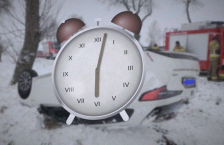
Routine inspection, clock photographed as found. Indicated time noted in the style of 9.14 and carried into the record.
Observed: 6.02
